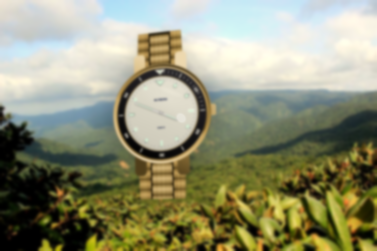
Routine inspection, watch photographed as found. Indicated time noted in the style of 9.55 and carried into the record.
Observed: 3.49
